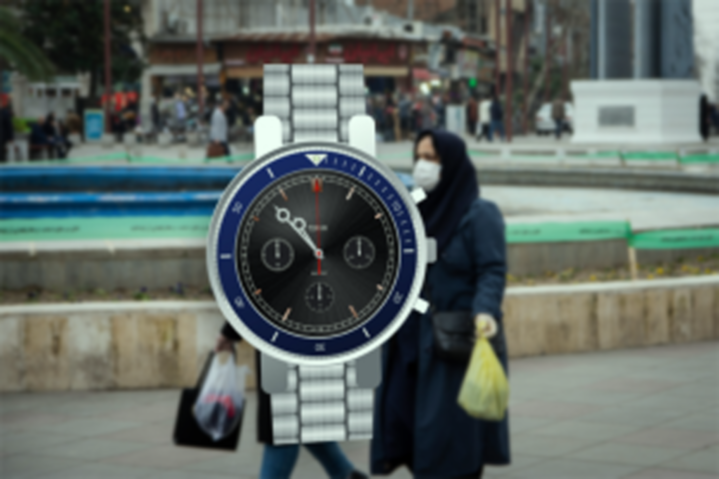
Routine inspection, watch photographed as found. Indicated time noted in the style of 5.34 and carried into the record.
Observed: 10.53
